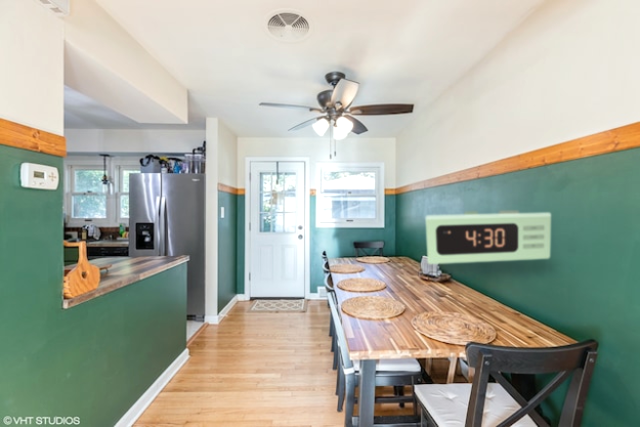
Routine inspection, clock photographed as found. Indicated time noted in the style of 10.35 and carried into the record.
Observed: 4.30
